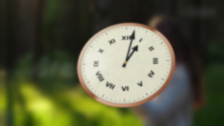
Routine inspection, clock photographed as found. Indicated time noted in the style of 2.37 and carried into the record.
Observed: 1.02
